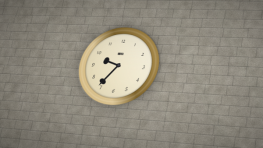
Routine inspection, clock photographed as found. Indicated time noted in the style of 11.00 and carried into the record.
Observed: 9.36
